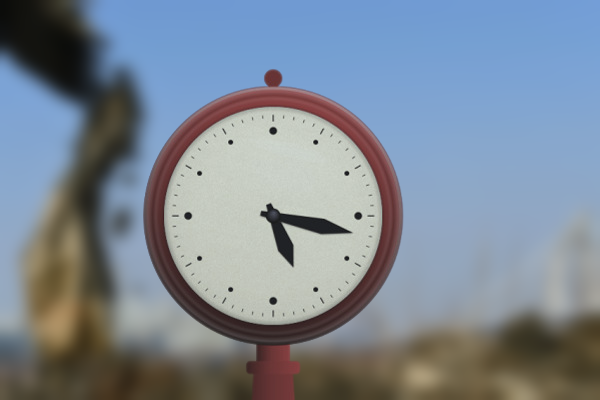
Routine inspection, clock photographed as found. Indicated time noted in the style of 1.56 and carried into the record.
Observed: 5.17
